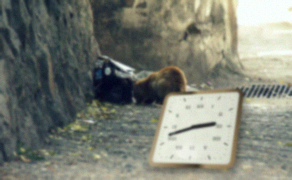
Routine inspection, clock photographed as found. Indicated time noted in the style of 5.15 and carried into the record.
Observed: 2.42
